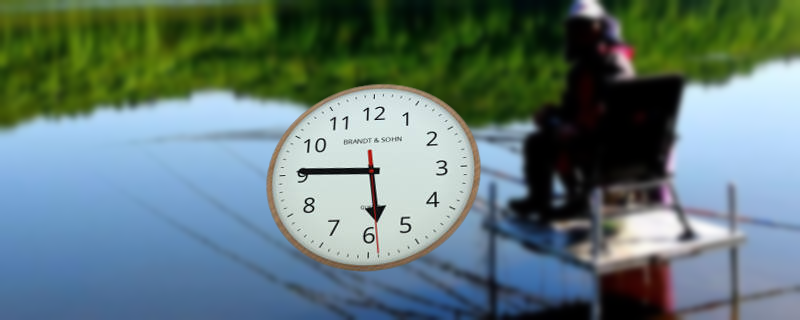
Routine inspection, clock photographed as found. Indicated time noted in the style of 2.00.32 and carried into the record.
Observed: 5.45.29
